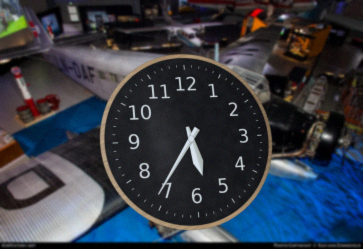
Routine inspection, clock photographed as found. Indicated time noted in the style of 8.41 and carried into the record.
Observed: 5.36
